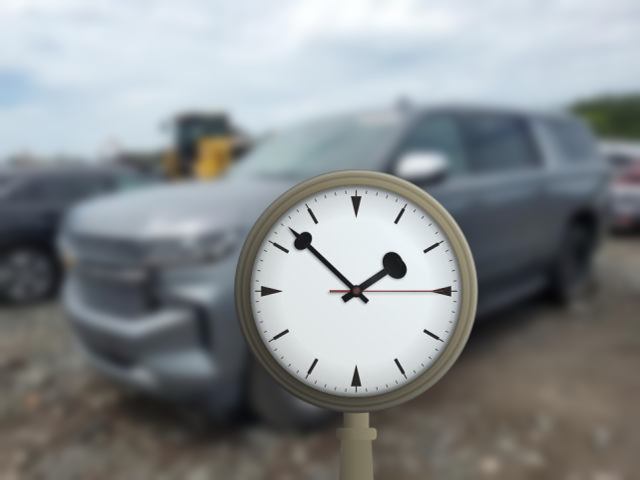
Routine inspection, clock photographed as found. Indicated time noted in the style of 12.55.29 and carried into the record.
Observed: 1.52.15
